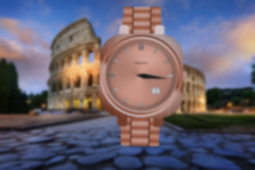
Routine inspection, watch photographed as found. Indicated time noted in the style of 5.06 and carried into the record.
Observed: 3.16
